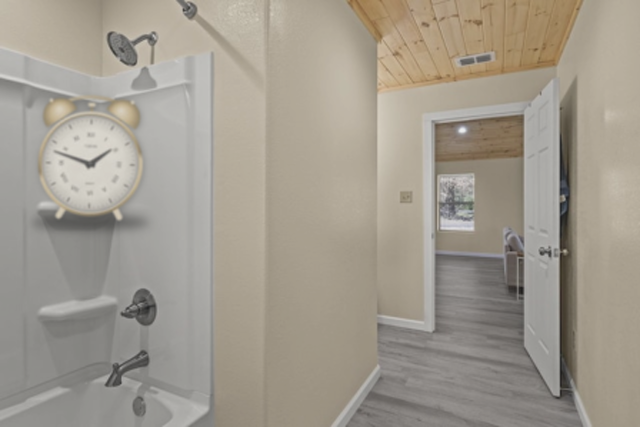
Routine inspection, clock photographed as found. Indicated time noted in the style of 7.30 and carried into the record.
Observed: 1.48
